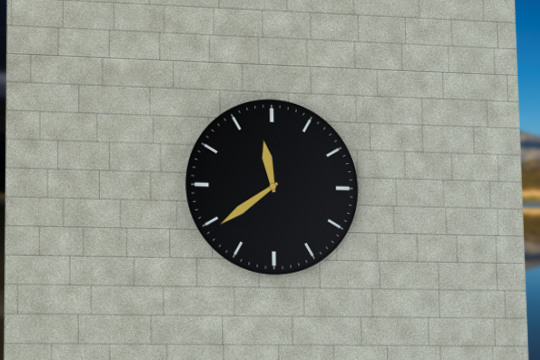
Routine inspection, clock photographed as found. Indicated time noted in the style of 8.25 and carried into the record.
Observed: 11.39
